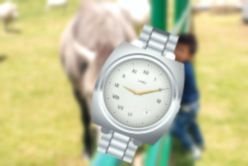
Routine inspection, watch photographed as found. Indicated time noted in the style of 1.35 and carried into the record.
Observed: 9.10
